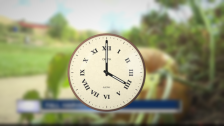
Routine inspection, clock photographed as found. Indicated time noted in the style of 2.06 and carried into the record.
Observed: 4.00
